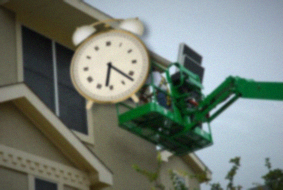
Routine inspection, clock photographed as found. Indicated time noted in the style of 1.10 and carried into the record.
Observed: 6.22
